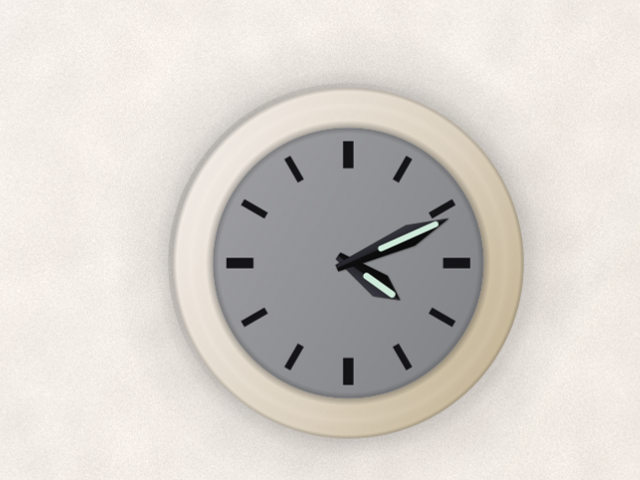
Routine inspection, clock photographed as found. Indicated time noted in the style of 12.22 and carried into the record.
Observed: 4.11
